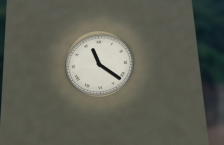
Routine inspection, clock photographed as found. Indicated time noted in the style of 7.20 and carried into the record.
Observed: 11.22
